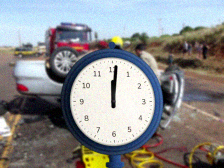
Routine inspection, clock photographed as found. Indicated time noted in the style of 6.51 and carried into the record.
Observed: 12.01
